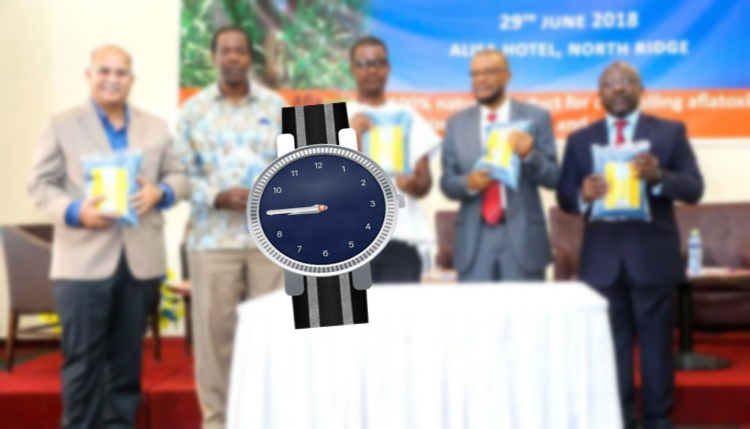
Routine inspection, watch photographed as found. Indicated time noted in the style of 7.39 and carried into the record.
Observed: 8.45
